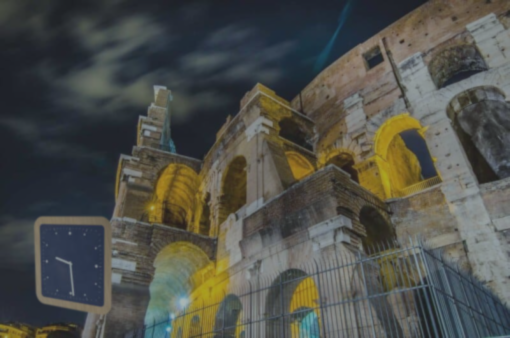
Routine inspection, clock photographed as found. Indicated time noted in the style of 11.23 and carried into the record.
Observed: 9.29
